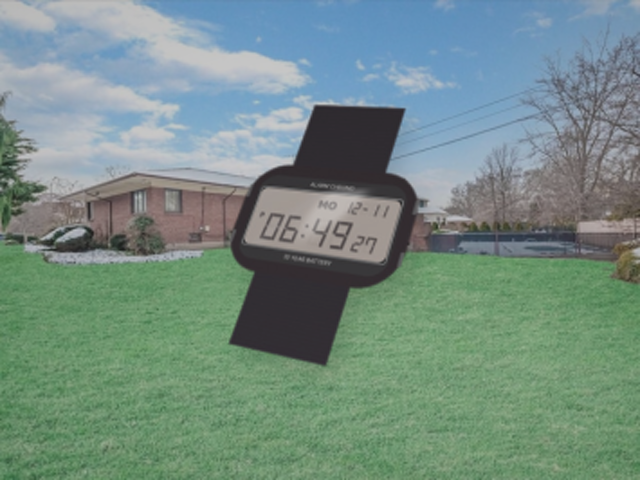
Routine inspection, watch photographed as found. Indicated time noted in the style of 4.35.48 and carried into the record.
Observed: 6.49.27
